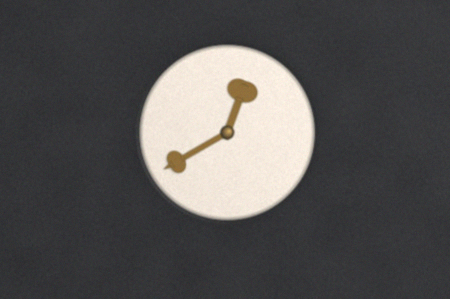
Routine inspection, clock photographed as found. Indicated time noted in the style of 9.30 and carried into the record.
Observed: 12.40
